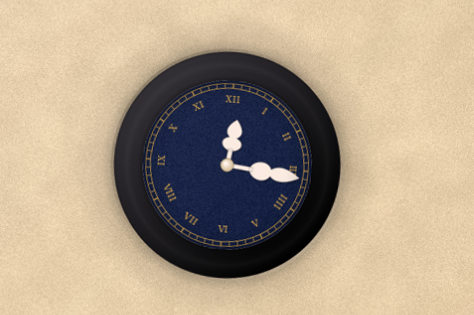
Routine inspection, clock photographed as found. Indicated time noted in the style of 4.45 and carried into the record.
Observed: 12.16
